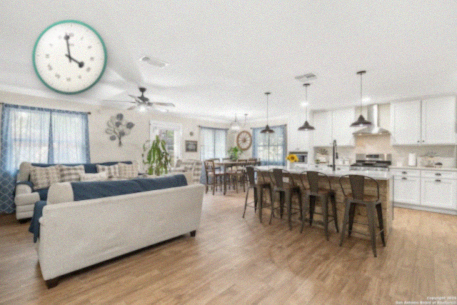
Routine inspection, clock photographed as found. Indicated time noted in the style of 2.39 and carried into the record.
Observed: 3.58
